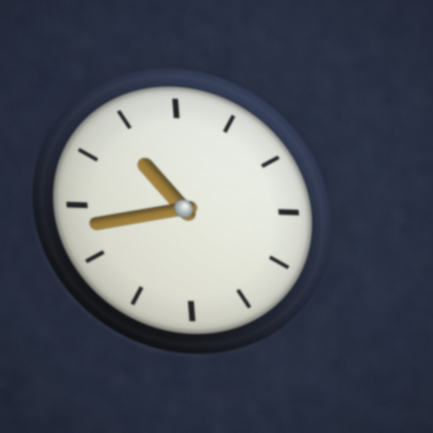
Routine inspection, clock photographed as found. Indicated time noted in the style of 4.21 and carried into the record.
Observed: 10.43
